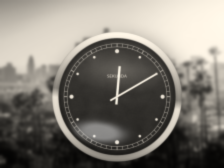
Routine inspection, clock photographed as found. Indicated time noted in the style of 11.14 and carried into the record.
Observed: 12.10
